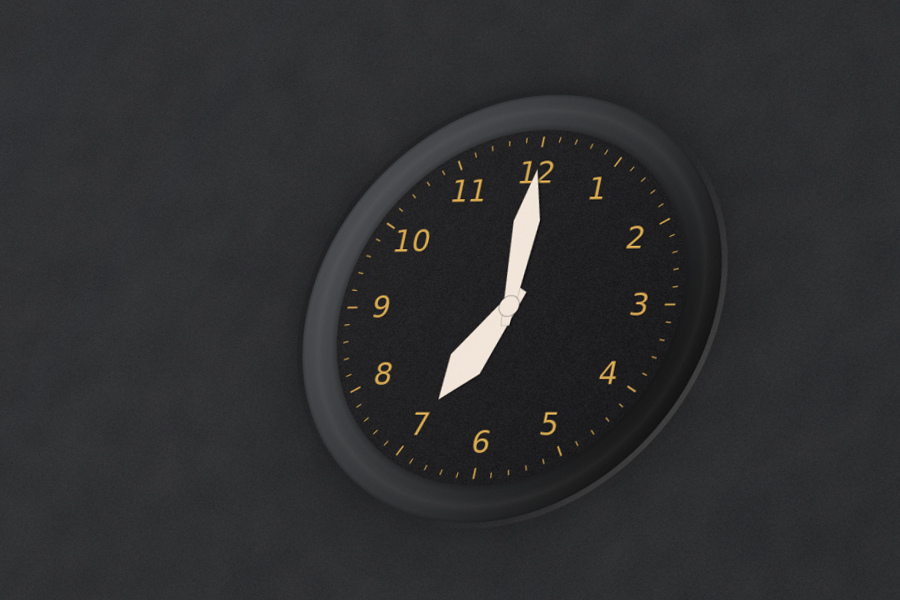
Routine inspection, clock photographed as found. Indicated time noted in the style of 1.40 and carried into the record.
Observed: 7.00
